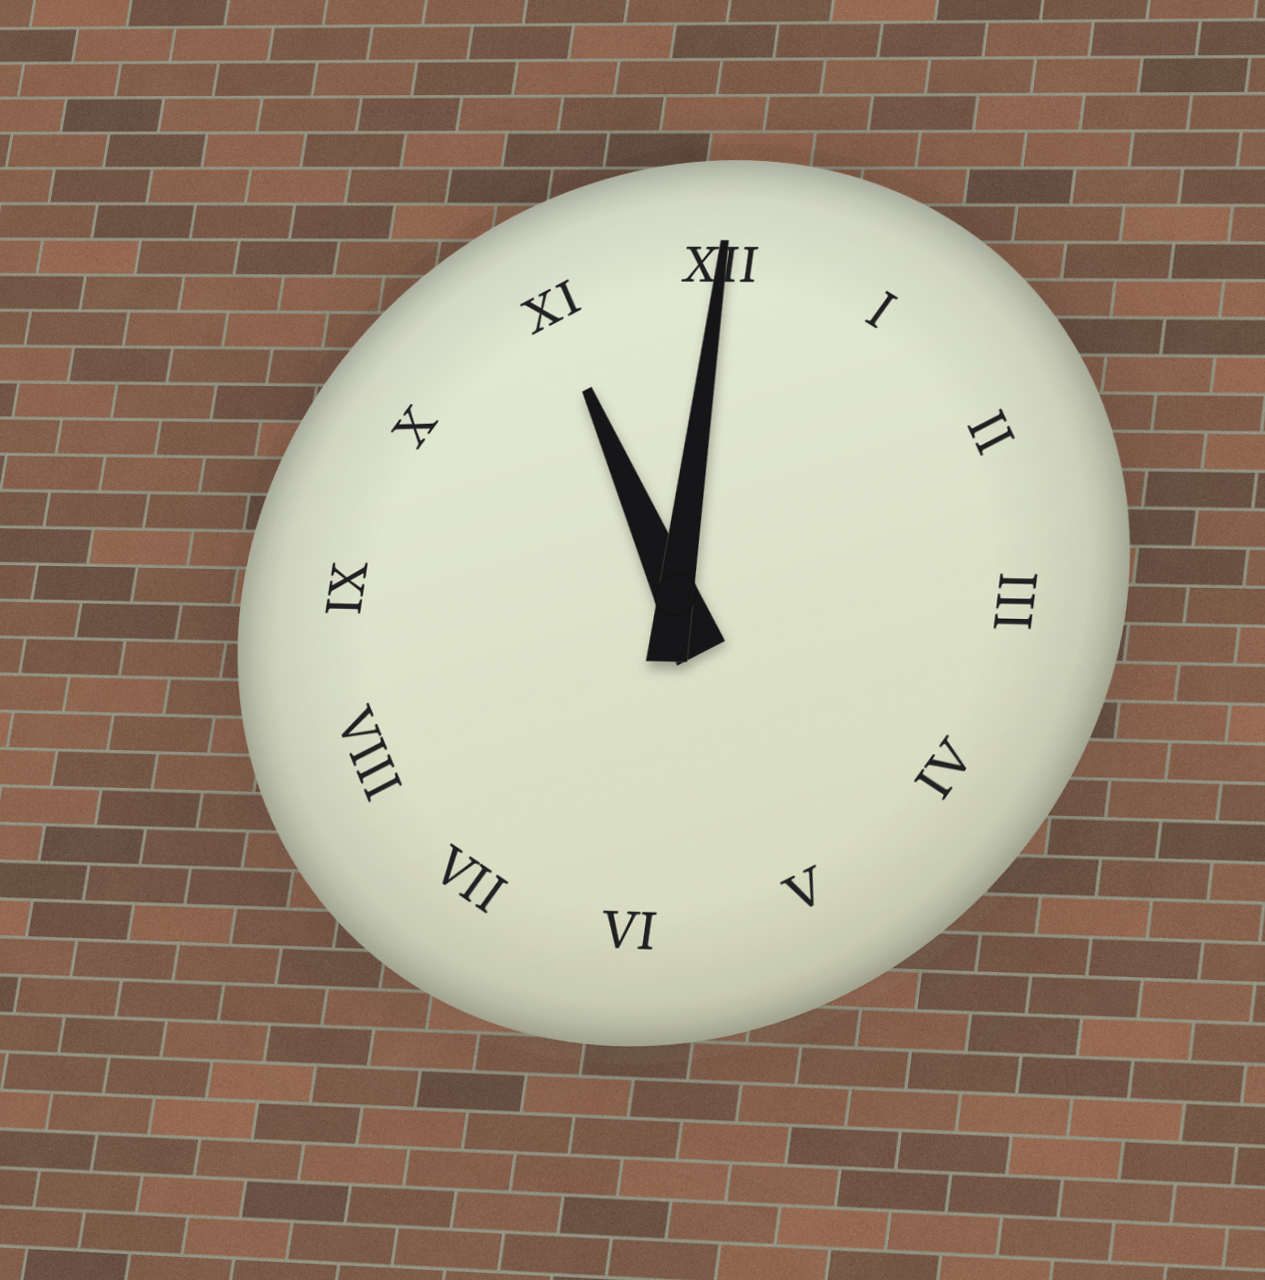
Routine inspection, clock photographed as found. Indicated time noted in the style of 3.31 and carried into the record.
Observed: 11.00
